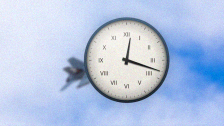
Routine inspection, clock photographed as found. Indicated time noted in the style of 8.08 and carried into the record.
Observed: 12.18
